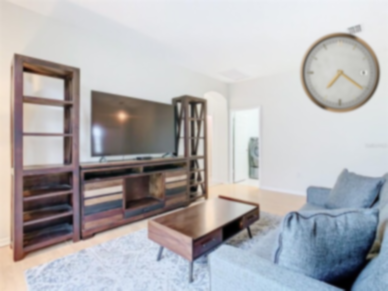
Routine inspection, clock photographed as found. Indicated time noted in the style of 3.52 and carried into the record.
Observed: 7.21
